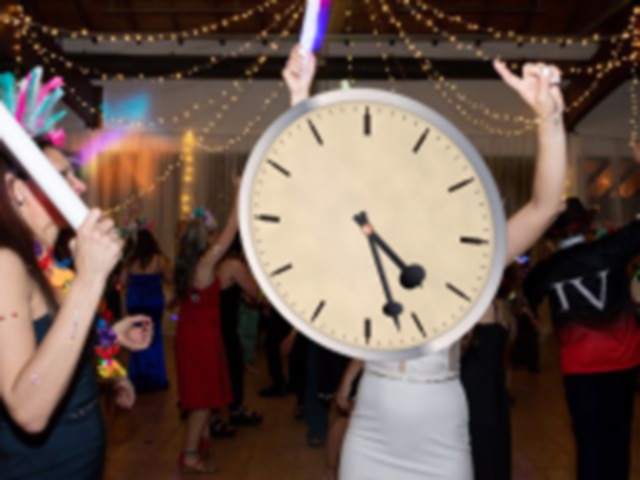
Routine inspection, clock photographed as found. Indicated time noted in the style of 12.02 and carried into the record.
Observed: 4.27
